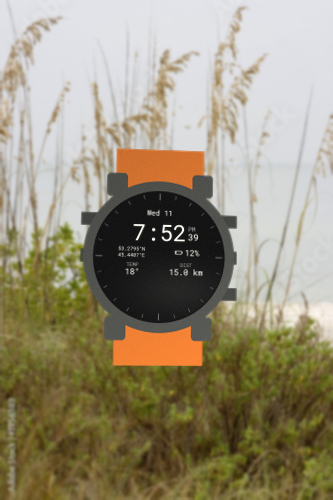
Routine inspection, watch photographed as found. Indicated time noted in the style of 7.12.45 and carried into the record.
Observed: 7.52.39
